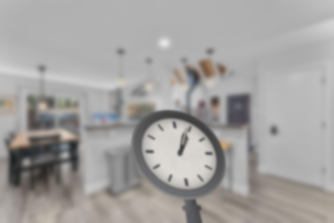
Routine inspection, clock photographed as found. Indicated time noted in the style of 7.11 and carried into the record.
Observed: 1.04
